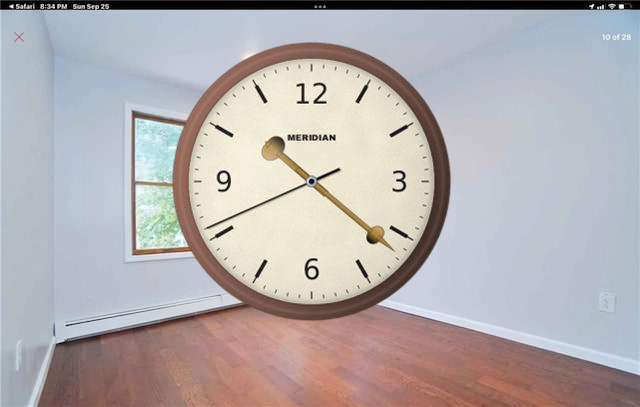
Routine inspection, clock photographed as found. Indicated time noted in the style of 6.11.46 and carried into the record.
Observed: 10.21.41
